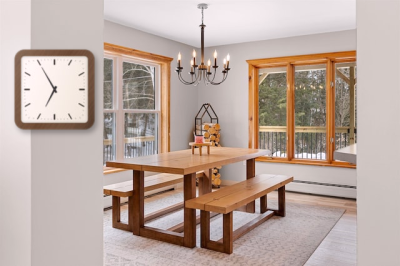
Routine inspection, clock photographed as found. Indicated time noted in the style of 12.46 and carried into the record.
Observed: 6.55
